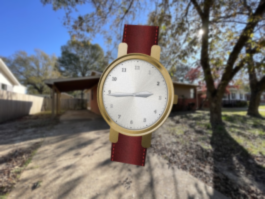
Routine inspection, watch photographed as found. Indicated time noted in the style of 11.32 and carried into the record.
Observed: 2.44
